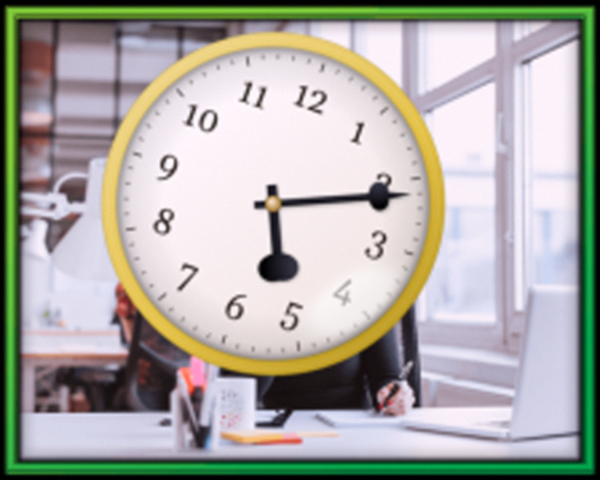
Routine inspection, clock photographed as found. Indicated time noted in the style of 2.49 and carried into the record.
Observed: 5.11
